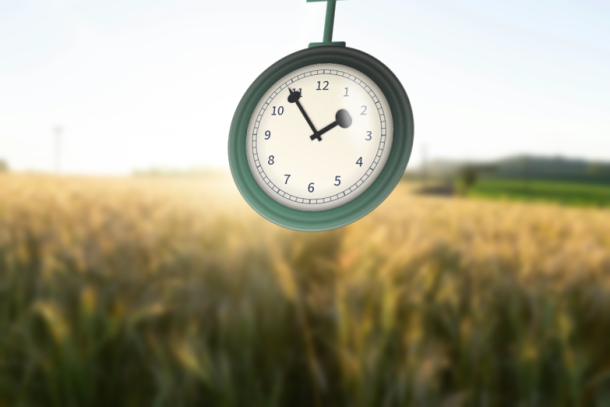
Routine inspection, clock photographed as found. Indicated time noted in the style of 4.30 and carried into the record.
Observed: 1.54
